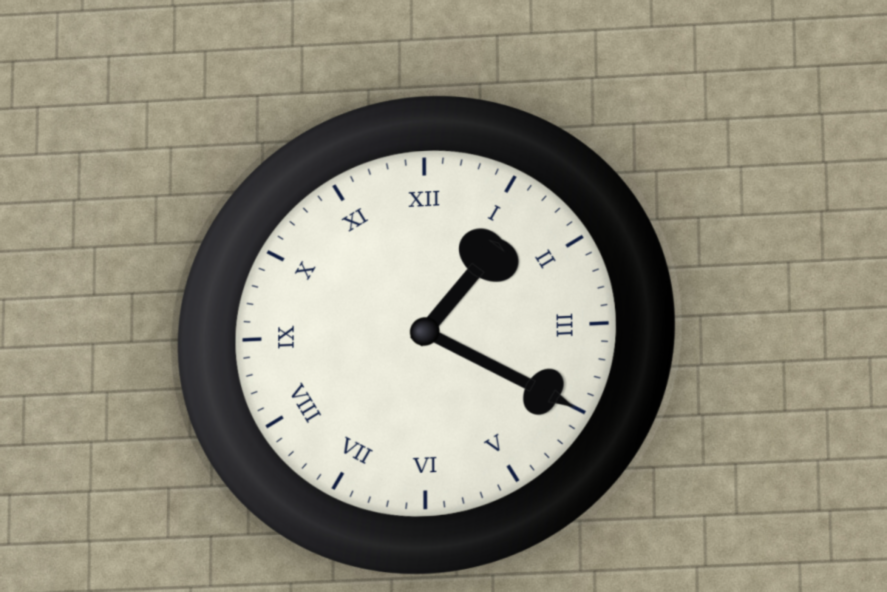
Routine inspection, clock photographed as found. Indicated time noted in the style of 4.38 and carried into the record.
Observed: 1.20
